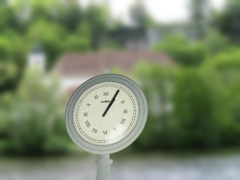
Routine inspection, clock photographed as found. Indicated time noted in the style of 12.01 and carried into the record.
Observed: 1.05
